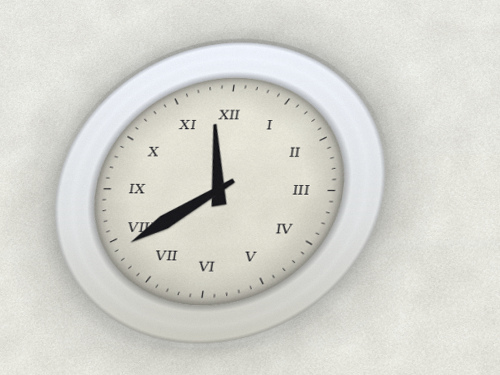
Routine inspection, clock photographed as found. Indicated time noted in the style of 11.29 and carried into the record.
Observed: 11.39
